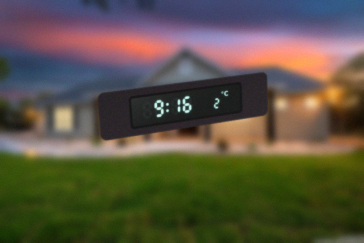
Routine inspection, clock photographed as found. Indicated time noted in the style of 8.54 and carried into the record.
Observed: 9.16
